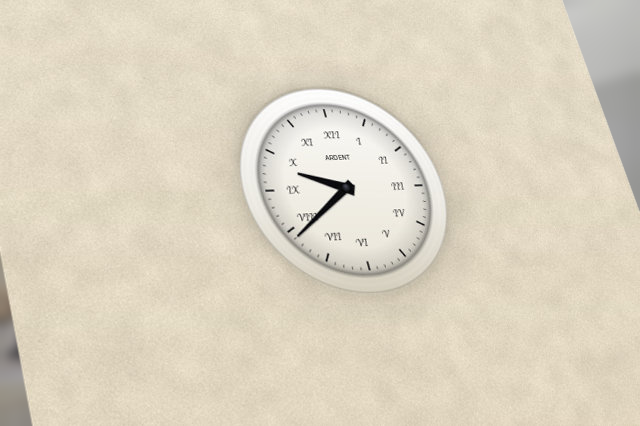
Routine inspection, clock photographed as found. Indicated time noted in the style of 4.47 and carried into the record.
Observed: 9.39
